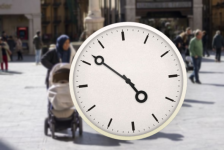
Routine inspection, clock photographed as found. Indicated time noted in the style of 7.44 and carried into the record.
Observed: 4.52
